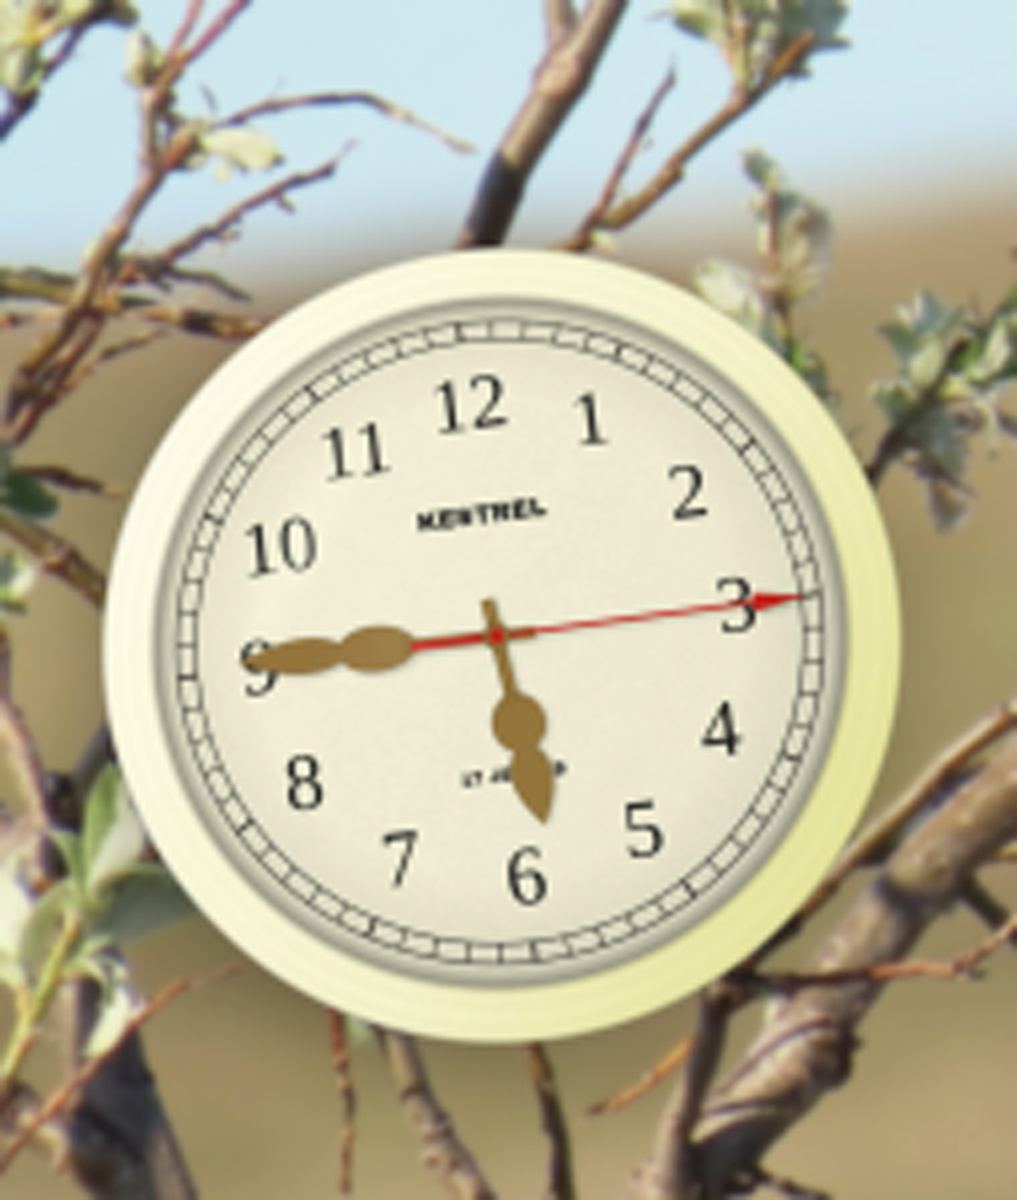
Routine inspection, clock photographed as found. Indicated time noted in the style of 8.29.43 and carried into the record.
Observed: 5.45.15
